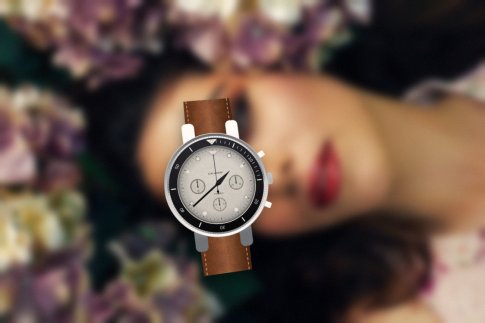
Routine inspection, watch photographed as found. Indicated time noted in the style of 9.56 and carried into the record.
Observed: 1.39
